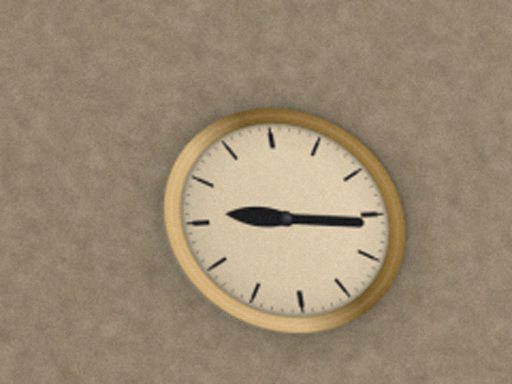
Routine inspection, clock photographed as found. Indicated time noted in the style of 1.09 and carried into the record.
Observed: 9.16
